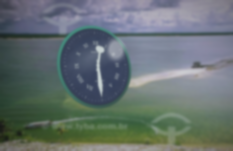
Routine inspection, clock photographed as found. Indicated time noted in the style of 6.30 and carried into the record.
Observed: 12.30
